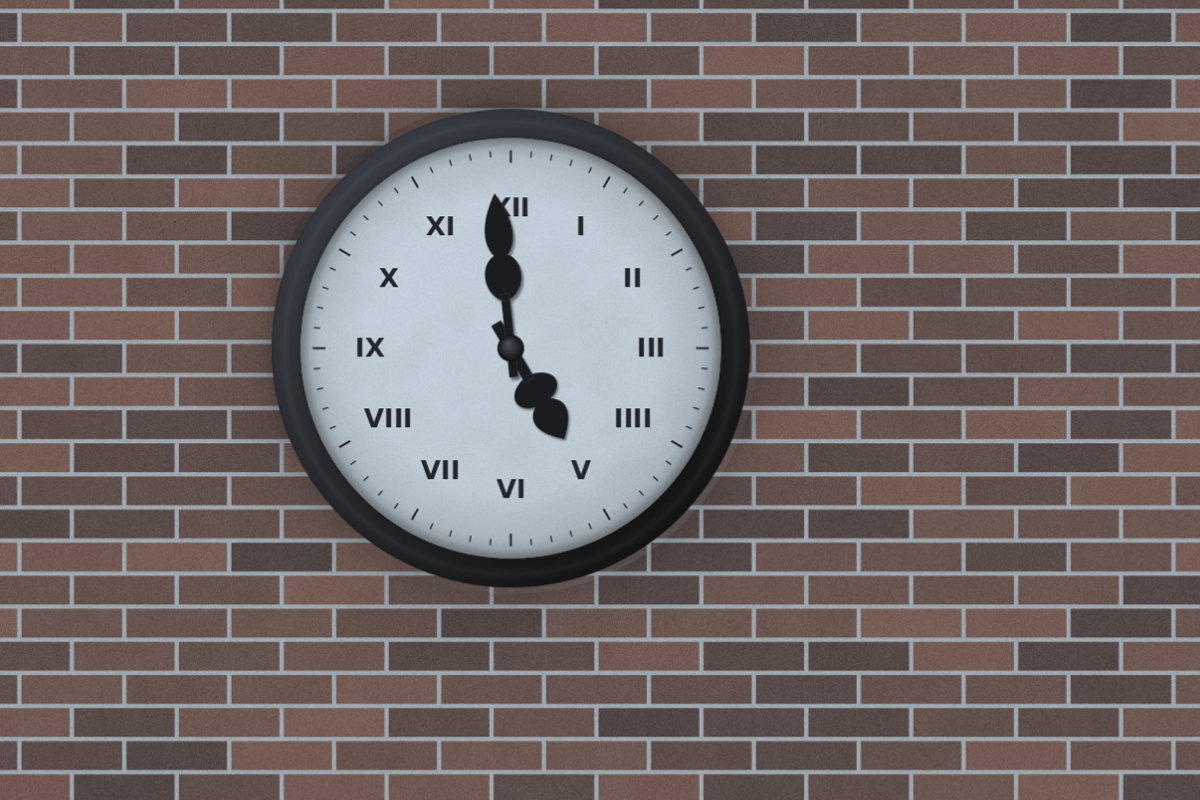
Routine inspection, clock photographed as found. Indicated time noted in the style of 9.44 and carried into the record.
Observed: 4.59
